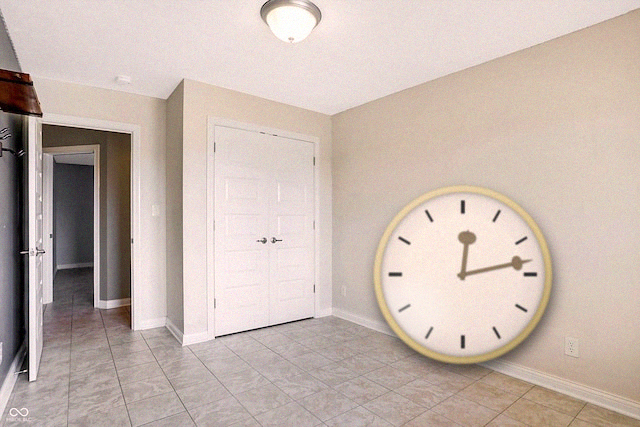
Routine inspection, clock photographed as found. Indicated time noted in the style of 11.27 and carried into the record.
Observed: 12.13
